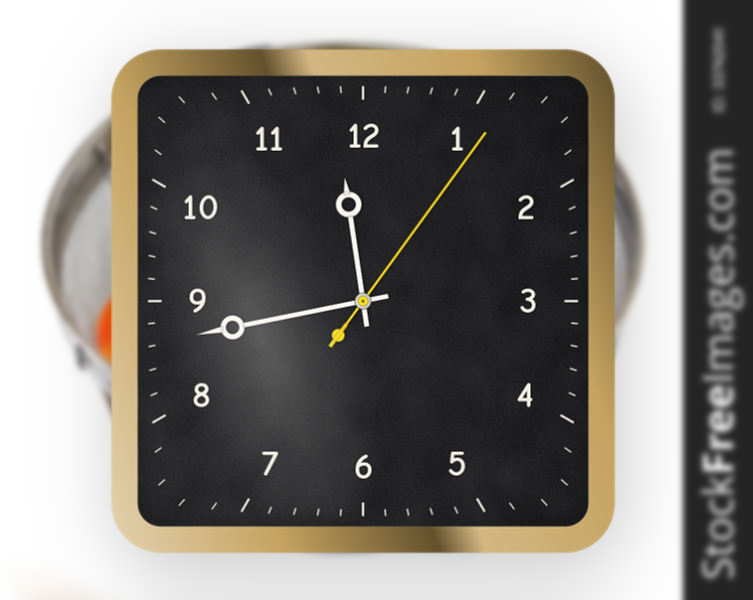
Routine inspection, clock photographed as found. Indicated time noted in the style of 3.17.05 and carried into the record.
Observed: 11.43.06
